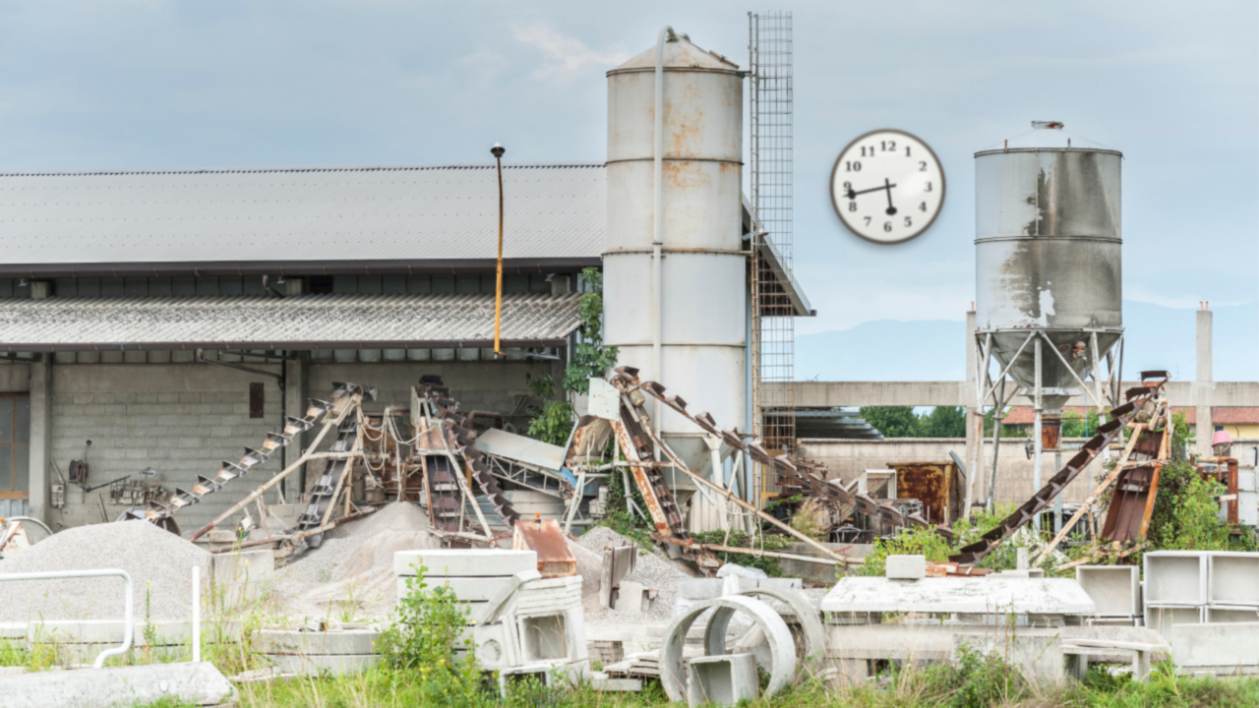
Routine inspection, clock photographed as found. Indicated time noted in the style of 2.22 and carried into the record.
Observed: 5.43
